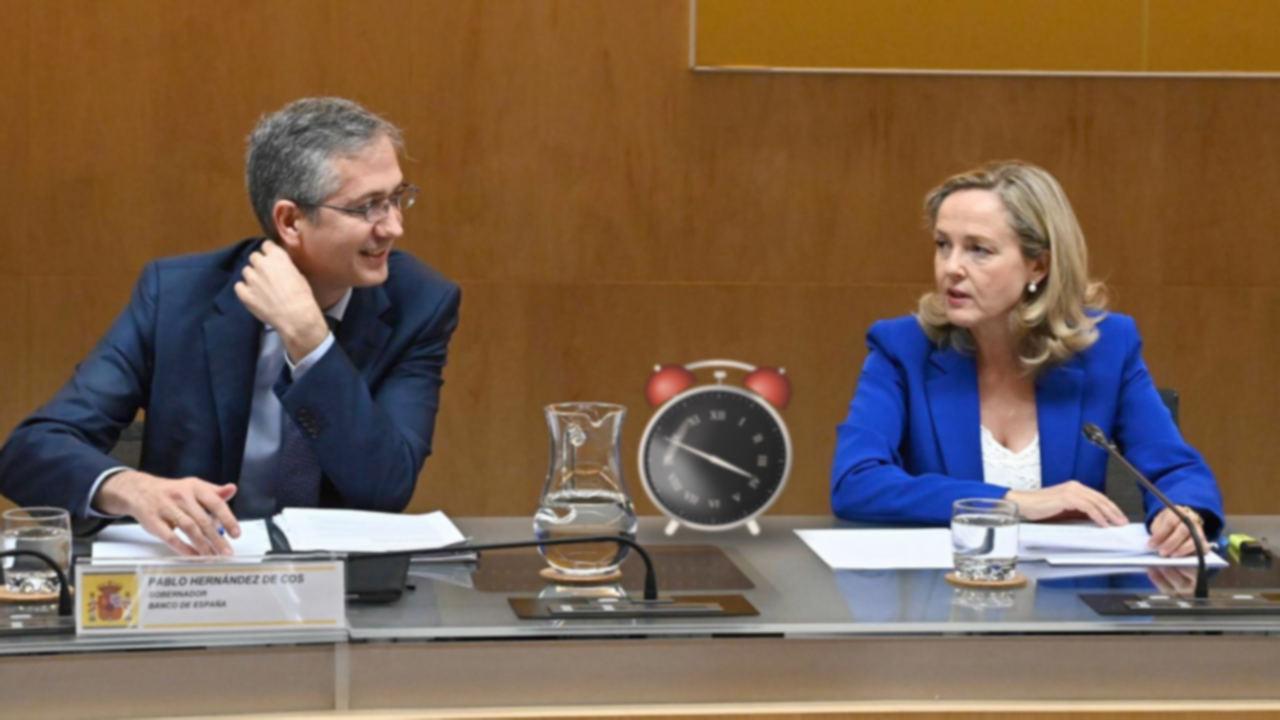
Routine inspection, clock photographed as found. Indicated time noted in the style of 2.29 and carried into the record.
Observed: 3.49
